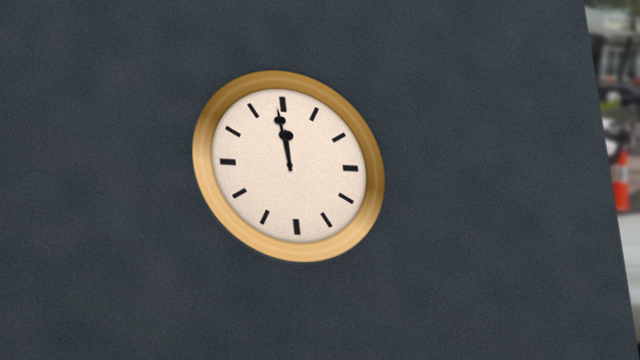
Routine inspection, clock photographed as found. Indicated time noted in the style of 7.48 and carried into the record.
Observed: 11.59
